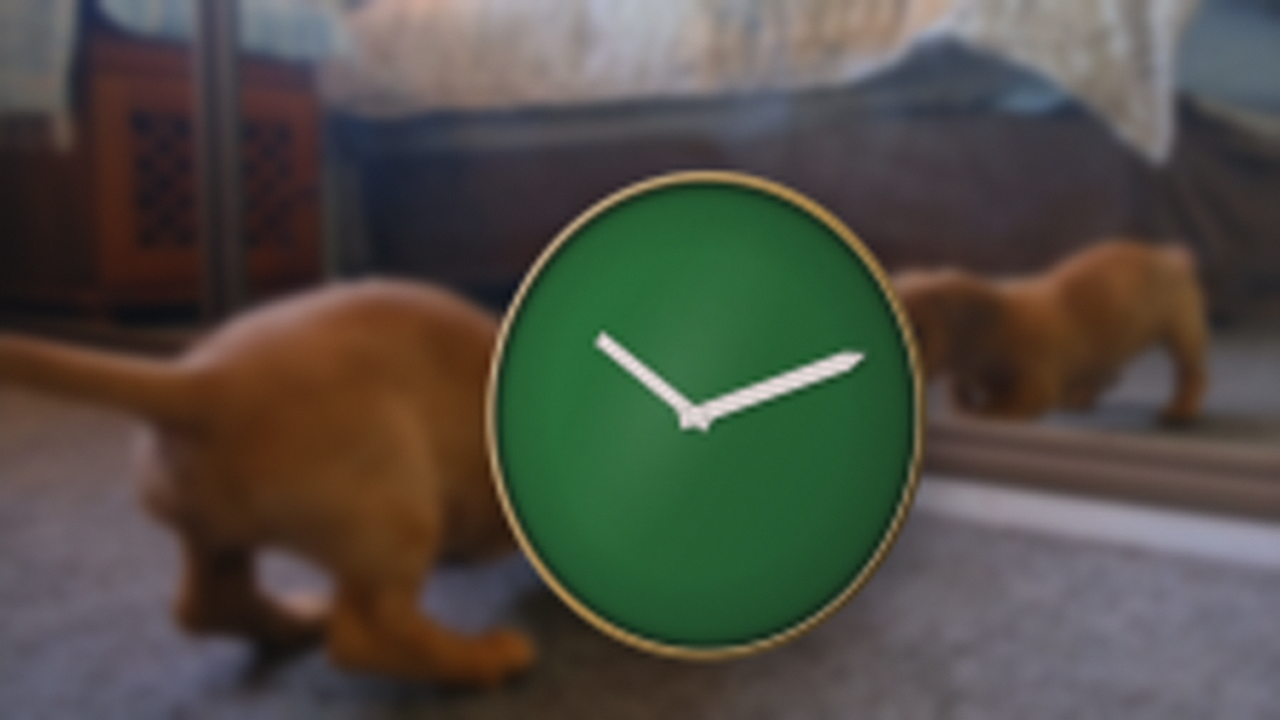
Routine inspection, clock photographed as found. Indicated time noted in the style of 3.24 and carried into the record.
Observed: 10.12
